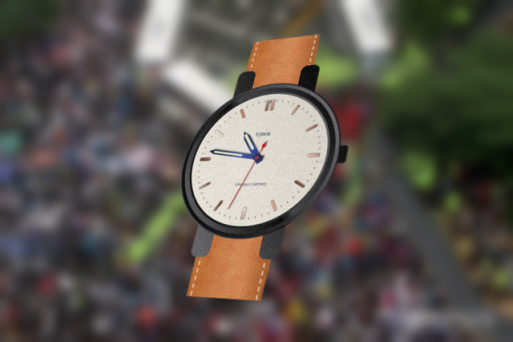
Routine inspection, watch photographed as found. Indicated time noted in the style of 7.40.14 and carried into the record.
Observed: 10.46.33
